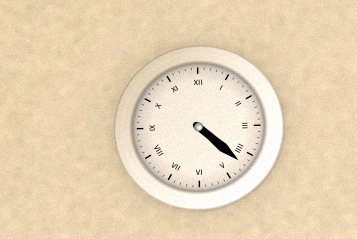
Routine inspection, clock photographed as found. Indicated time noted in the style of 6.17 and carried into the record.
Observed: 4.22
